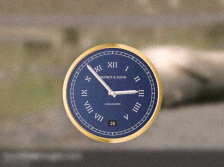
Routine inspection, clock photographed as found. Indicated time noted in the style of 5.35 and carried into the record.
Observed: 2.53
